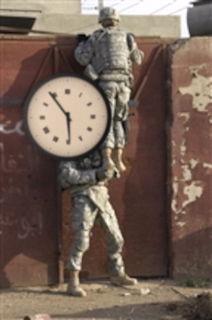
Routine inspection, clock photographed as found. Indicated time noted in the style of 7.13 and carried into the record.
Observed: 5.54
